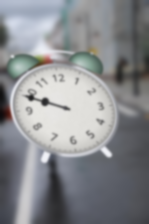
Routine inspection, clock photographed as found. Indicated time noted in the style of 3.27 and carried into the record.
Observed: 9.49
